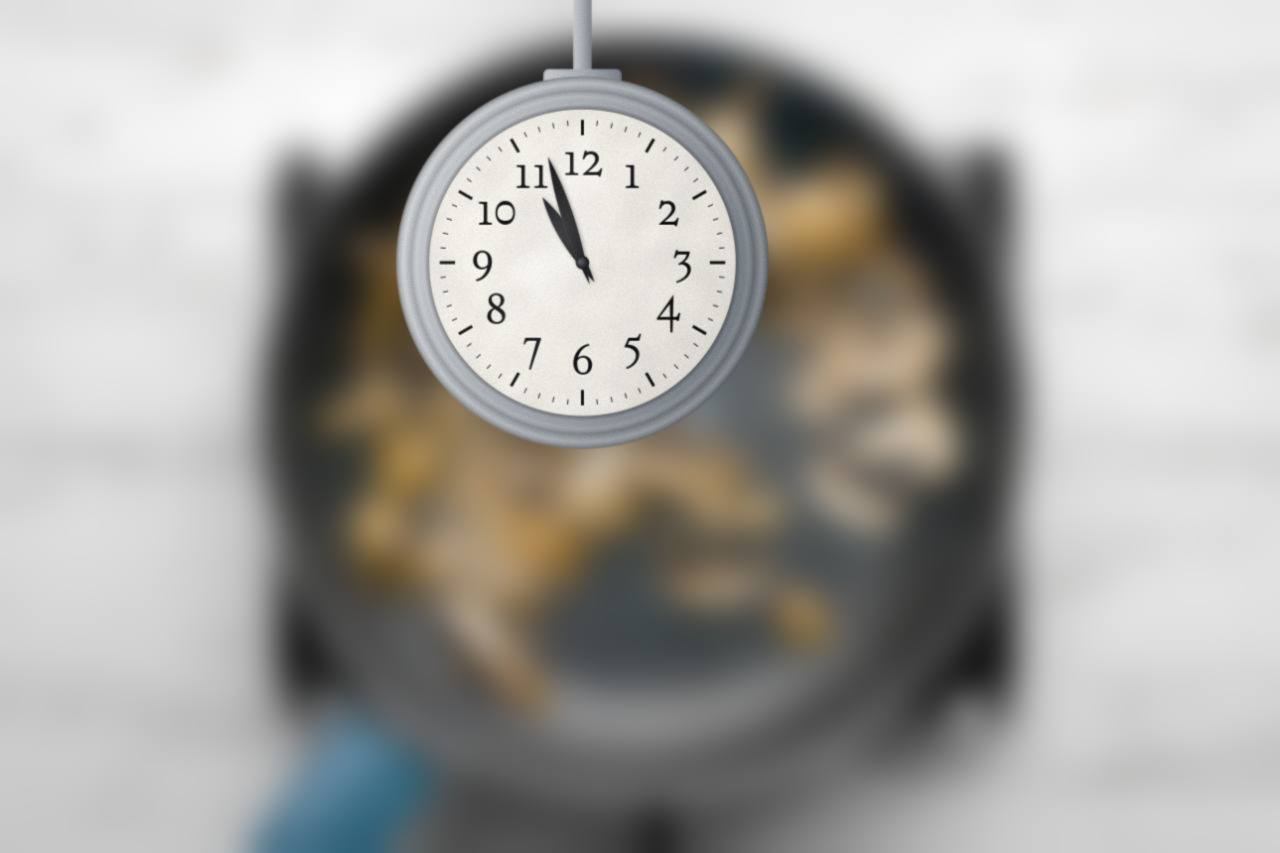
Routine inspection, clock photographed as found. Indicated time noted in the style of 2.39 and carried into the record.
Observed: 10.57
